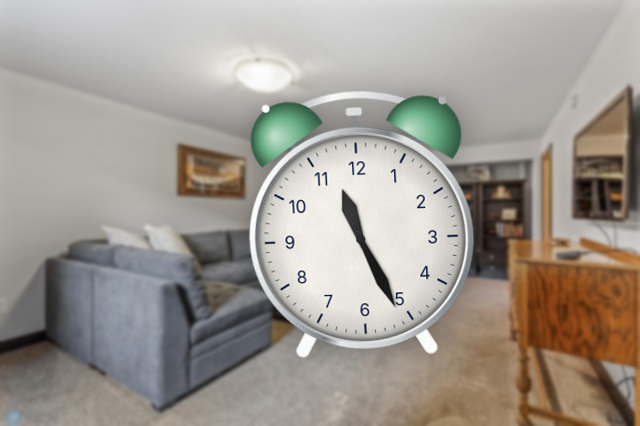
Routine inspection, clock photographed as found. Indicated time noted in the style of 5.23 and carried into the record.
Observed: 11.26
